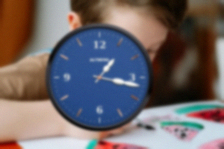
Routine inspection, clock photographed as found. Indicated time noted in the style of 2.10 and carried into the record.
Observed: 1.17
